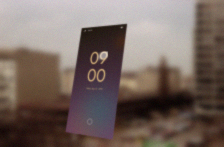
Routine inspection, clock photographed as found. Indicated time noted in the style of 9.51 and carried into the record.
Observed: 9.00
